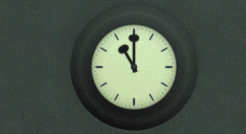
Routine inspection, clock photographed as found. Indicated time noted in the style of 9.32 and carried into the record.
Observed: 11.00
